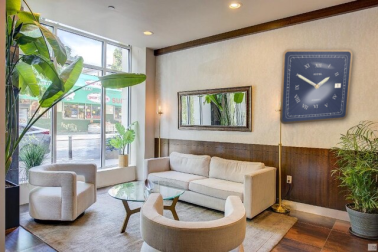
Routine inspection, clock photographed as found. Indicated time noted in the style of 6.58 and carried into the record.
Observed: 1.50
